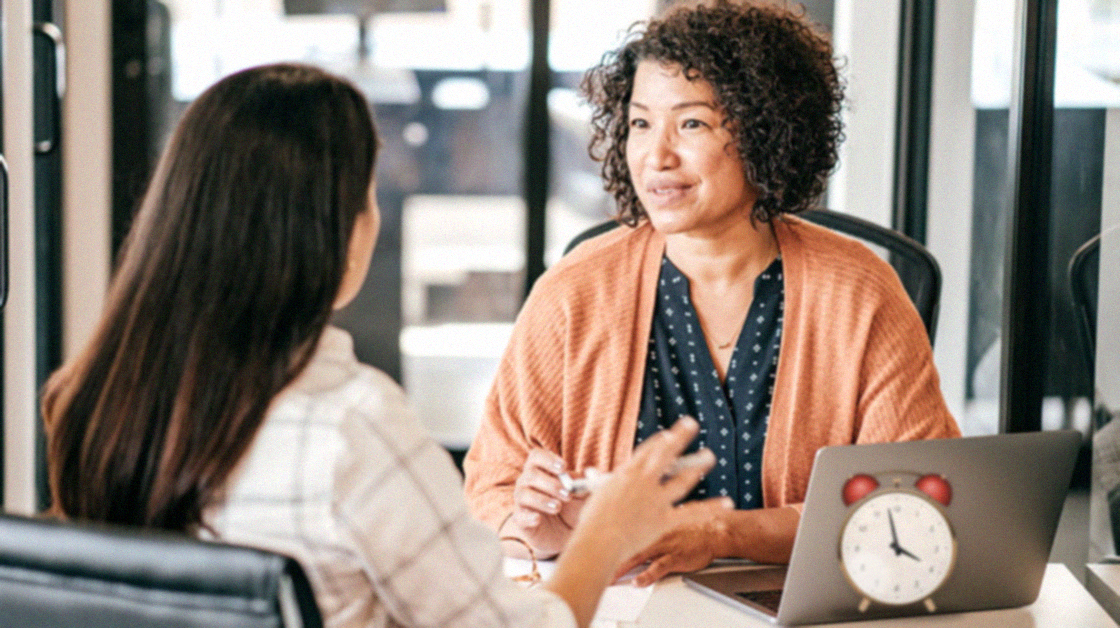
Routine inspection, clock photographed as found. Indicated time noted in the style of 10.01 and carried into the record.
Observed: 3.58
